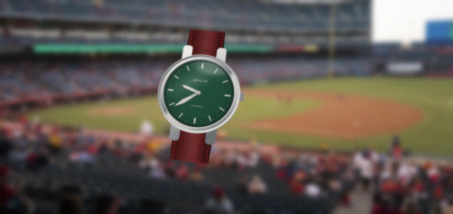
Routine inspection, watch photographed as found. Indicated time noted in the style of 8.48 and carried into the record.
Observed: 9.39
